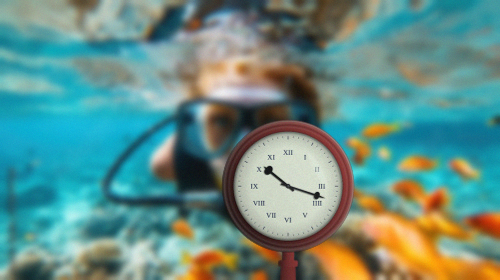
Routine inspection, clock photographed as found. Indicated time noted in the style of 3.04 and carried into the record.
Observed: 10.18
